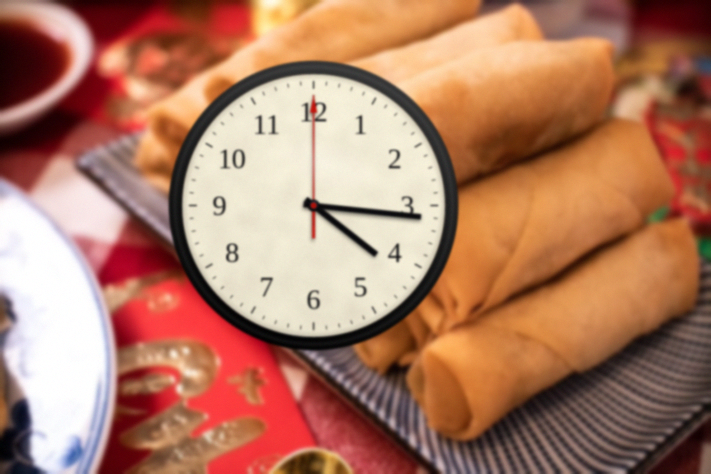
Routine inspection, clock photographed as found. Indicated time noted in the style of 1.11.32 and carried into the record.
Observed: 4.16.00
